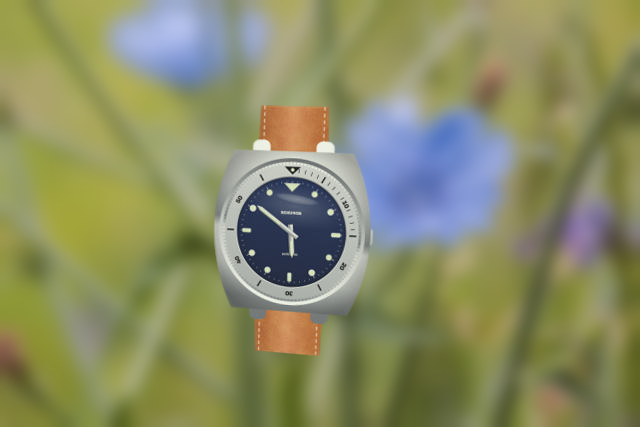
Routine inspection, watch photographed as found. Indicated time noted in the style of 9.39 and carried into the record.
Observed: 5.51
